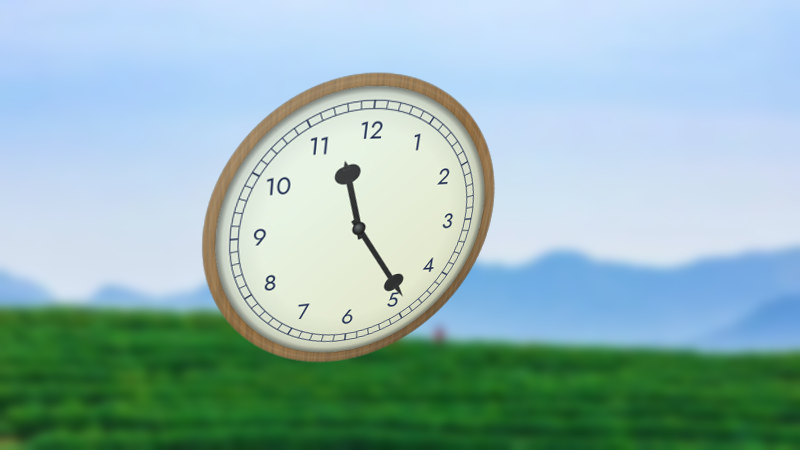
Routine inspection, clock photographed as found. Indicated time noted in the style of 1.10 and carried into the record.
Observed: 11.24
